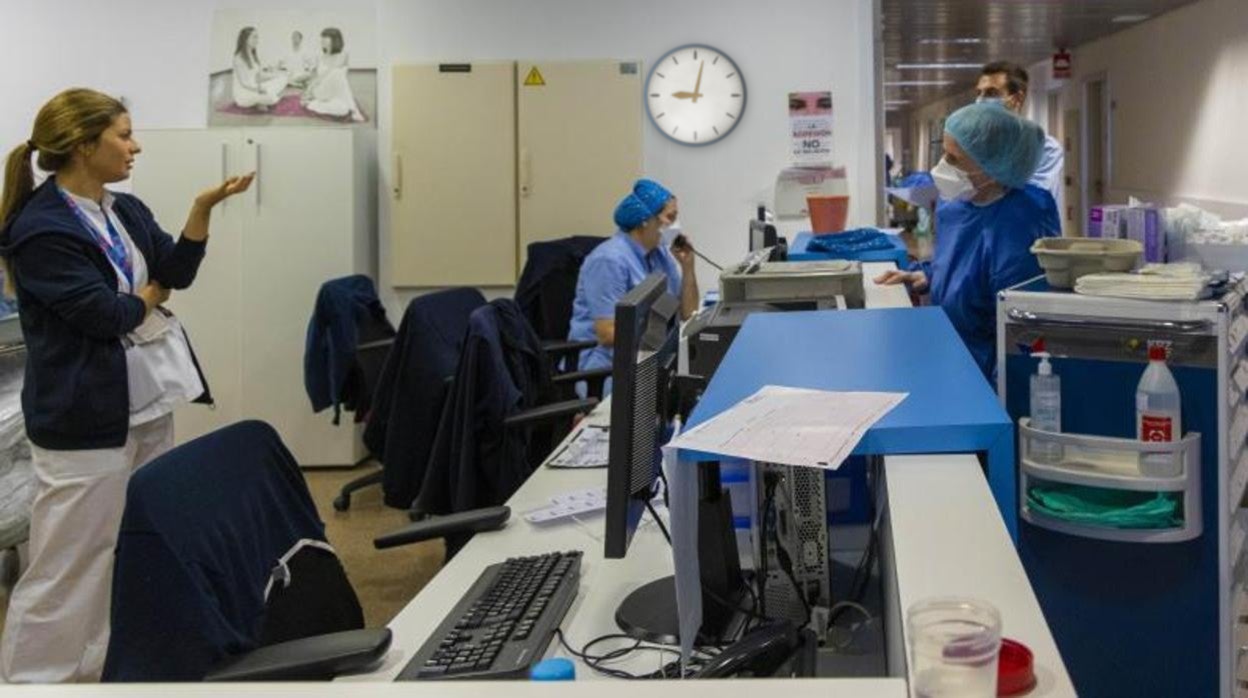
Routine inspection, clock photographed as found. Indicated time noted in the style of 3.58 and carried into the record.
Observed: 9.02
